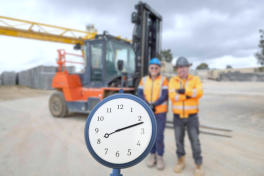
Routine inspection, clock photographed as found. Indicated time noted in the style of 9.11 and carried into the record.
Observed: 8.12
